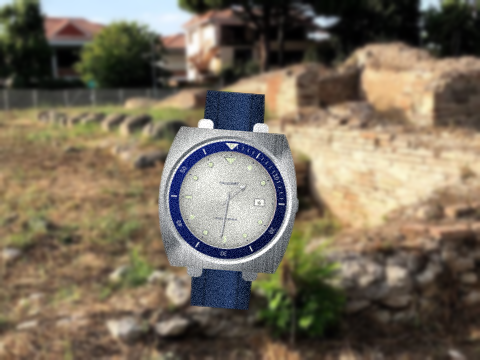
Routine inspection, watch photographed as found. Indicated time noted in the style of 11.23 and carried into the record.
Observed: 1.31
